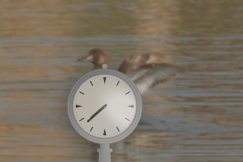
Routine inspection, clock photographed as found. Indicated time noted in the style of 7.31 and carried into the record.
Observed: 7.38
